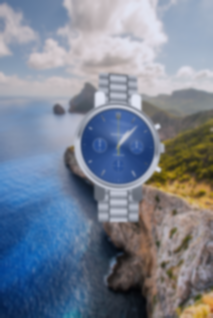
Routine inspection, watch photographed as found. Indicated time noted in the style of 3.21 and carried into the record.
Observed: 1.07
